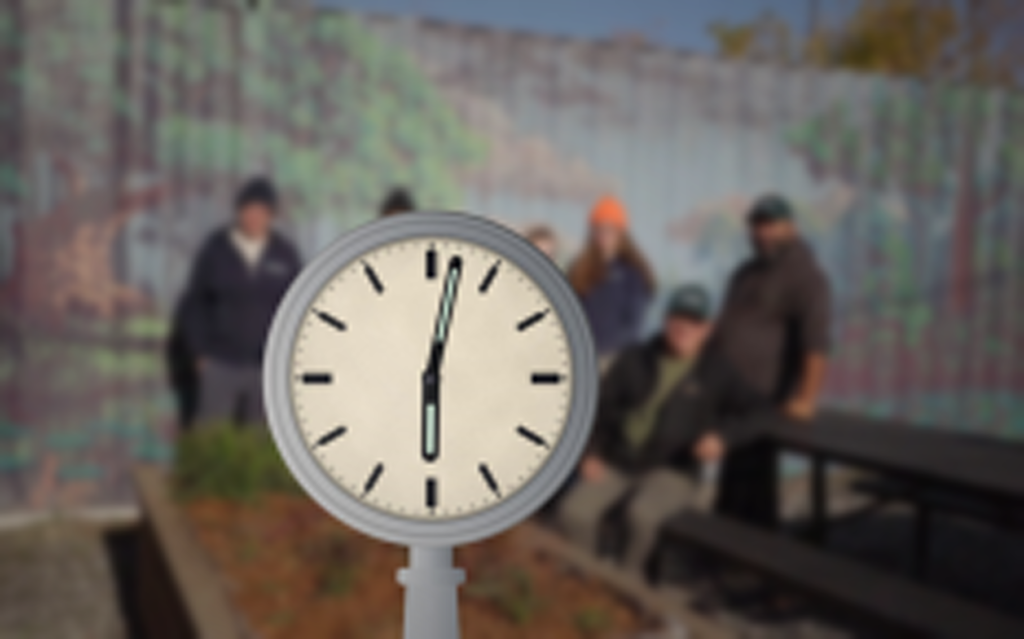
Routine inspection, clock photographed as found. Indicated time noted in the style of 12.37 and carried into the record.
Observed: 6.02
